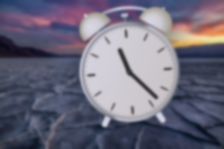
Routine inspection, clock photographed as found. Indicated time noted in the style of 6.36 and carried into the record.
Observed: 11.23
